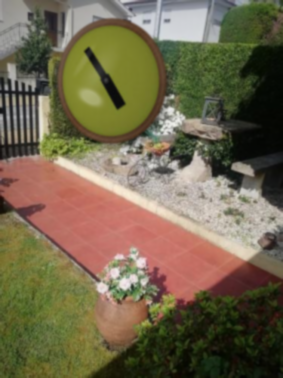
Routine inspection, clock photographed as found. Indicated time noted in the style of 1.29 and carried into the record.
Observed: 4.54
